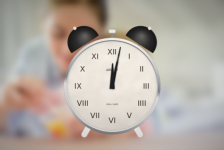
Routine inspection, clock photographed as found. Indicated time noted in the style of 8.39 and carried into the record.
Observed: 12.02
